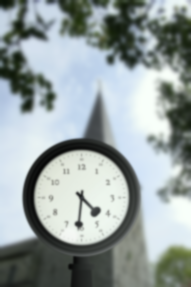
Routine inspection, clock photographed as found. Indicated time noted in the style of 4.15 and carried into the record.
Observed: 4.31
